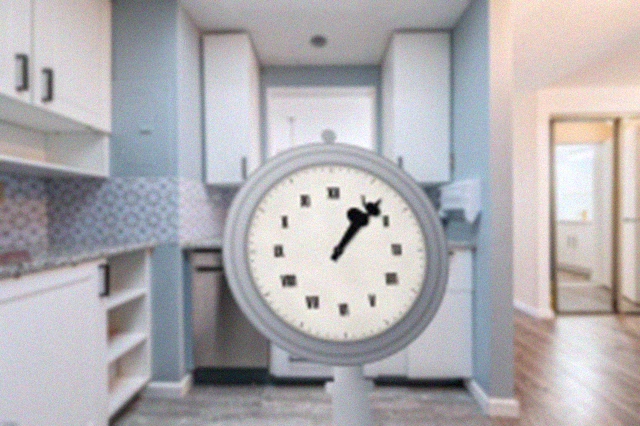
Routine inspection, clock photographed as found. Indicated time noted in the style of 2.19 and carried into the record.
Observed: 1.07
